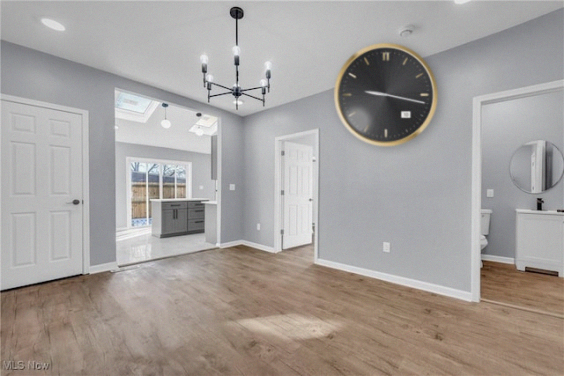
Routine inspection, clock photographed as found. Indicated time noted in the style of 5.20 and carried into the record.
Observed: 9.17
